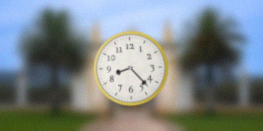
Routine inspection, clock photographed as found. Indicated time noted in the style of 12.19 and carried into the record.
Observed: 8.23
